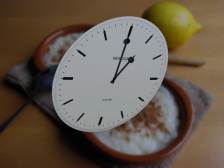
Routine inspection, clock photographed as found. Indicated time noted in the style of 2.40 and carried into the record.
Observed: 1.00
